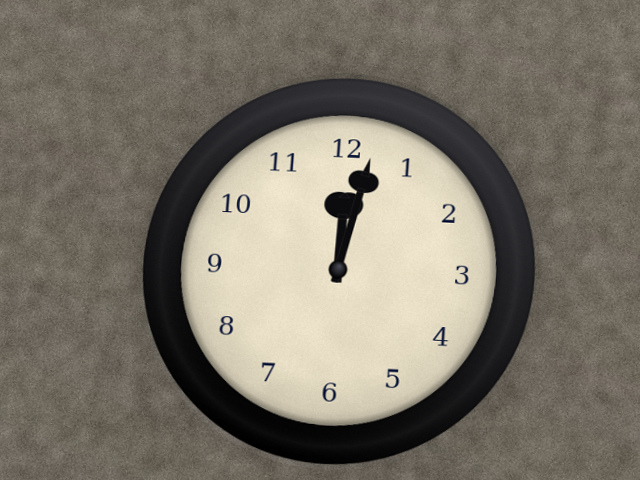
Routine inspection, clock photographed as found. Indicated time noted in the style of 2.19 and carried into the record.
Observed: 12.02
